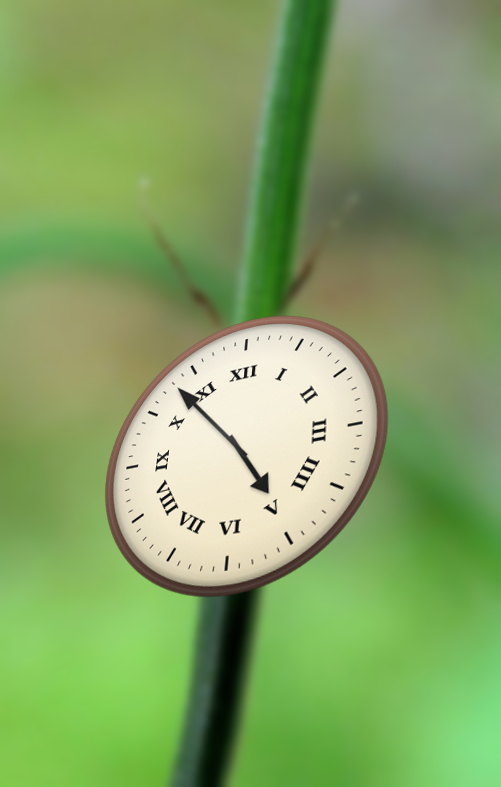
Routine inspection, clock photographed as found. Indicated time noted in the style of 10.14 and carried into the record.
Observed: 4.53
